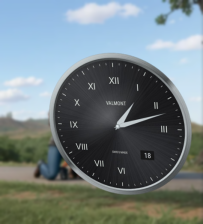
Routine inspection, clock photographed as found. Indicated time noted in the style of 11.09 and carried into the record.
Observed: 1.12
